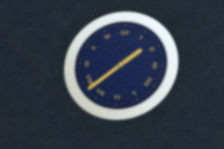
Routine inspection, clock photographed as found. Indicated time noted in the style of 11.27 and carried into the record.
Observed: 1.38
